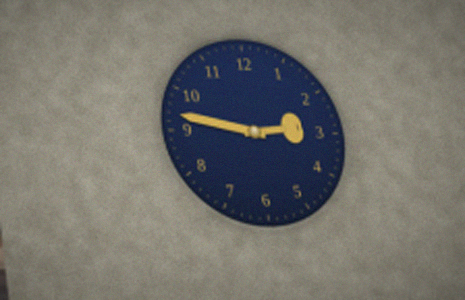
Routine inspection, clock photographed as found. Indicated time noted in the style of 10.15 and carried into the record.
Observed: 2.47
